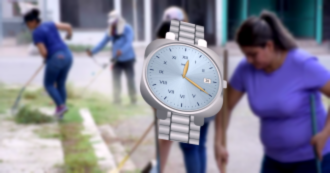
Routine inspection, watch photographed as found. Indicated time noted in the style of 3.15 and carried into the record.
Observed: 12.20
